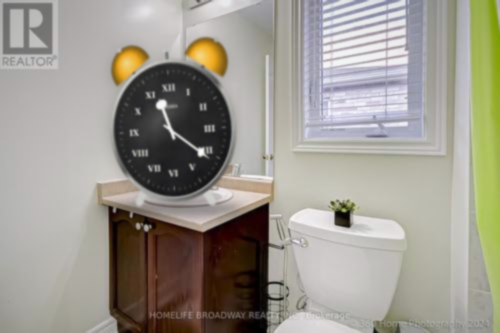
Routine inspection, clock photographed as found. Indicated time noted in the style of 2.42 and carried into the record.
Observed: 11.21
